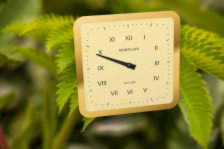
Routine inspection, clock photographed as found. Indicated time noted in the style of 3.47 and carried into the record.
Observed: 9.49
